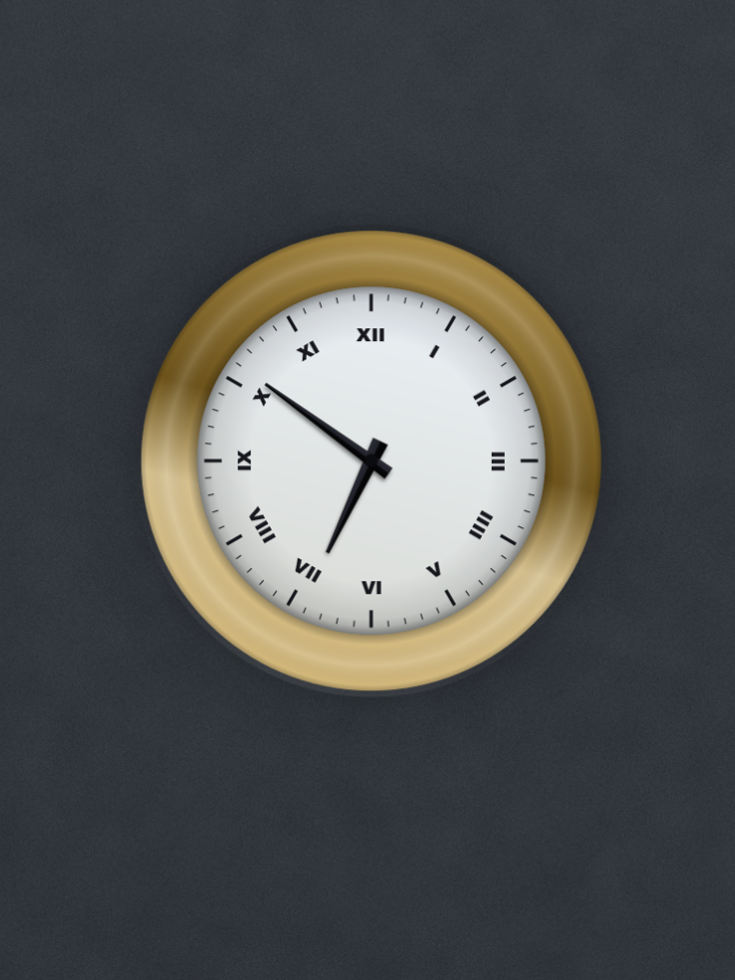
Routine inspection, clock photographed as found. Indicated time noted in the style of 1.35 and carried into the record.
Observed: 6.51
